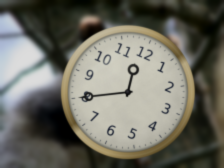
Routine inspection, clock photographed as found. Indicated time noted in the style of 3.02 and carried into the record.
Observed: 11.40
